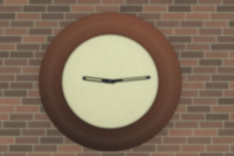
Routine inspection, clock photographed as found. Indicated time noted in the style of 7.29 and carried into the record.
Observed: 9.14
